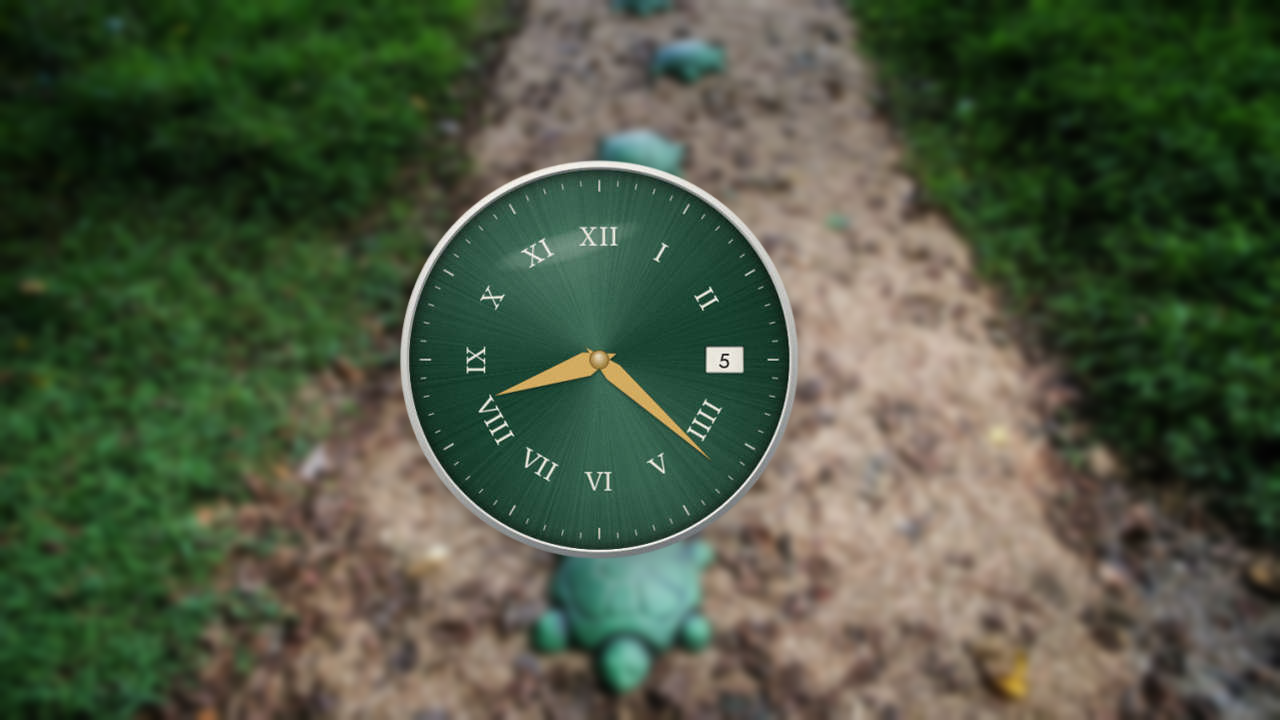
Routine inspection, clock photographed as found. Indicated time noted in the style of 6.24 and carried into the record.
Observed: 8.22
